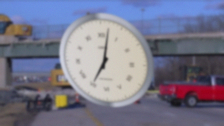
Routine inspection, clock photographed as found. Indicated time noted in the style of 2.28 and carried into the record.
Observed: 7.02
